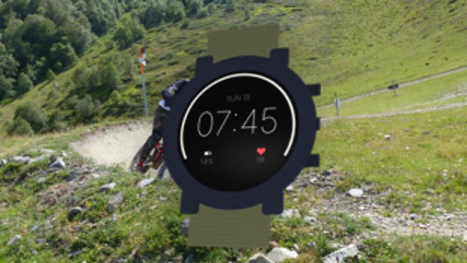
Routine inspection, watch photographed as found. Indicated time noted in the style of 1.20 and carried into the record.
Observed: 7.45
